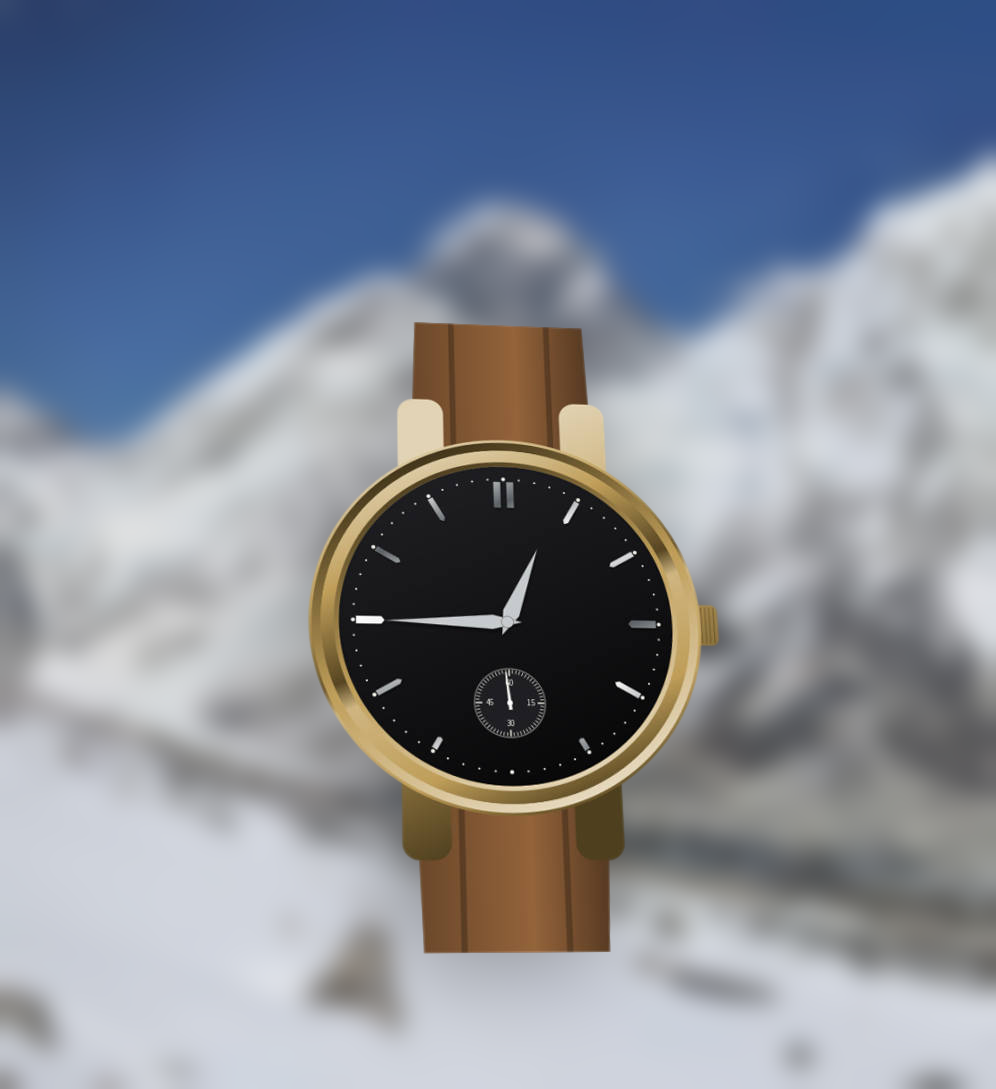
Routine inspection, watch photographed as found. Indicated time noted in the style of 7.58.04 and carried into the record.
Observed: 12.44.59
